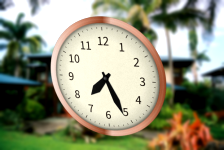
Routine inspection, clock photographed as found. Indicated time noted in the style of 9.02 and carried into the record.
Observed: 7.26
